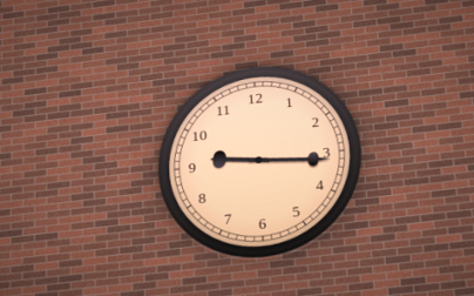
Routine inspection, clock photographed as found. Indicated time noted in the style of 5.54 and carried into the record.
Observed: 9.16
